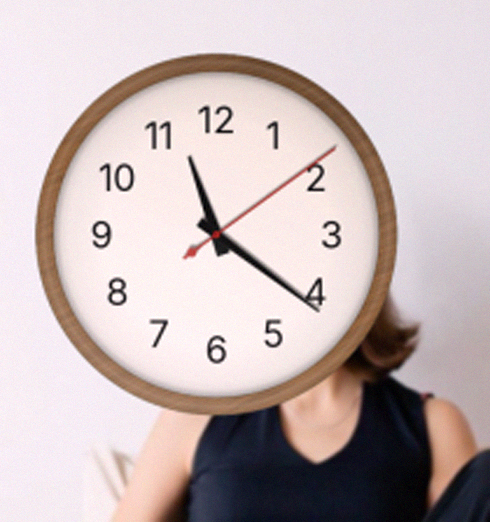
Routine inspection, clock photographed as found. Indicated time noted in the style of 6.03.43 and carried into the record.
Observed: 11.21.09
